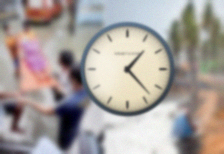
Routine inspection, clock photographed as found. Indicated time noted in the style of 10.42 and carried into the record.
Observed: 1.23
